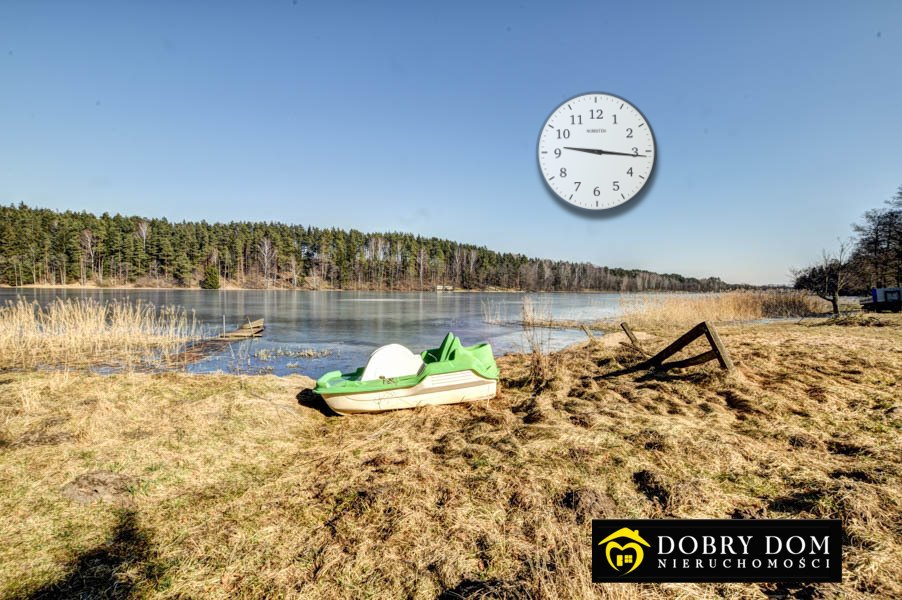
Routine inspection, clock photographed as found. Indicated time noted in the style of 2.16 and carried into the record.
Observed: 9.16
